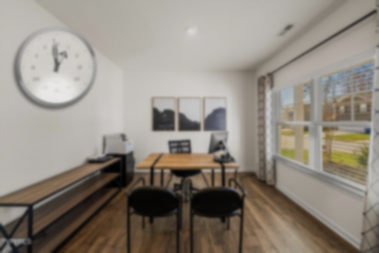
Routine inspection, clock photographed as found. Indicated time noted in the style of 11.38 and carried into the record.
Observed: 12.59
